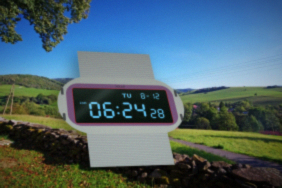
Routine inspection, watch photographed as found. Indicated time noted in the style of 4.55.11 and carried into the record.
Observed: 6.24.28
